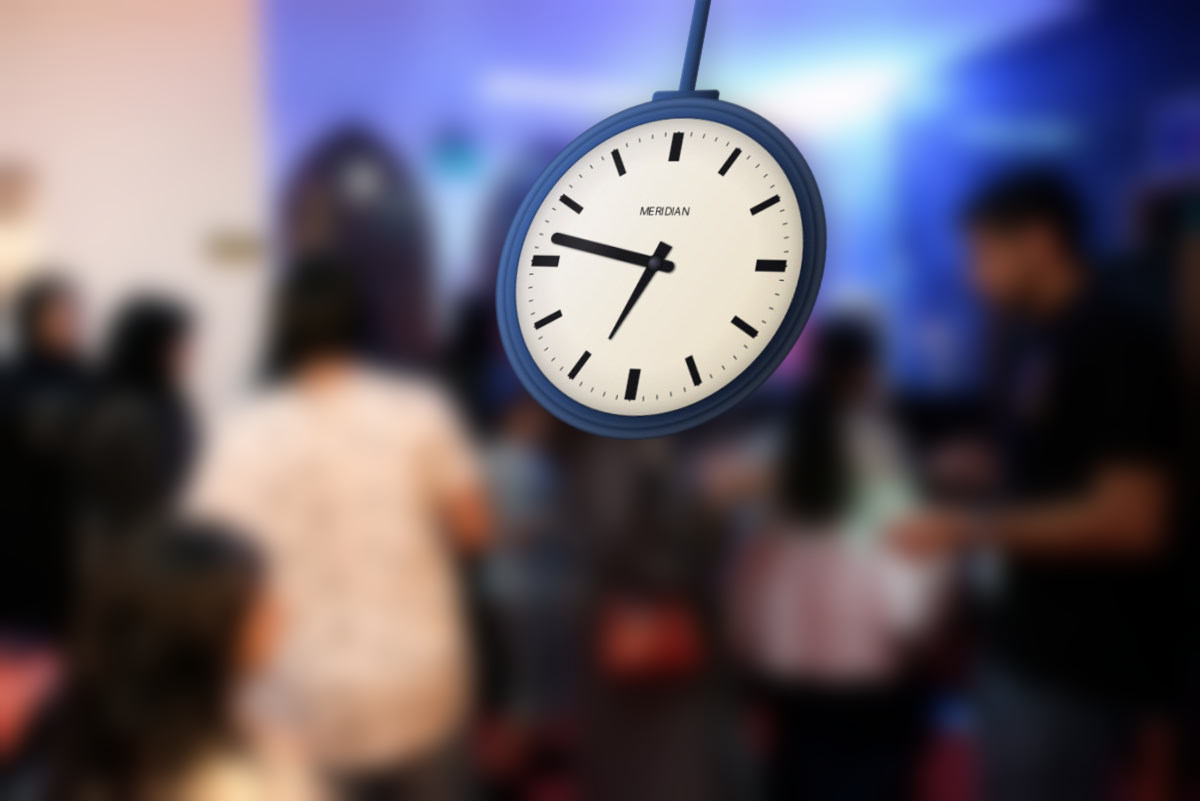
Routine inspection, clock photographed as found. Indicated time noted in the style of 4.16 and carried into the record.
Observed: 6.47
